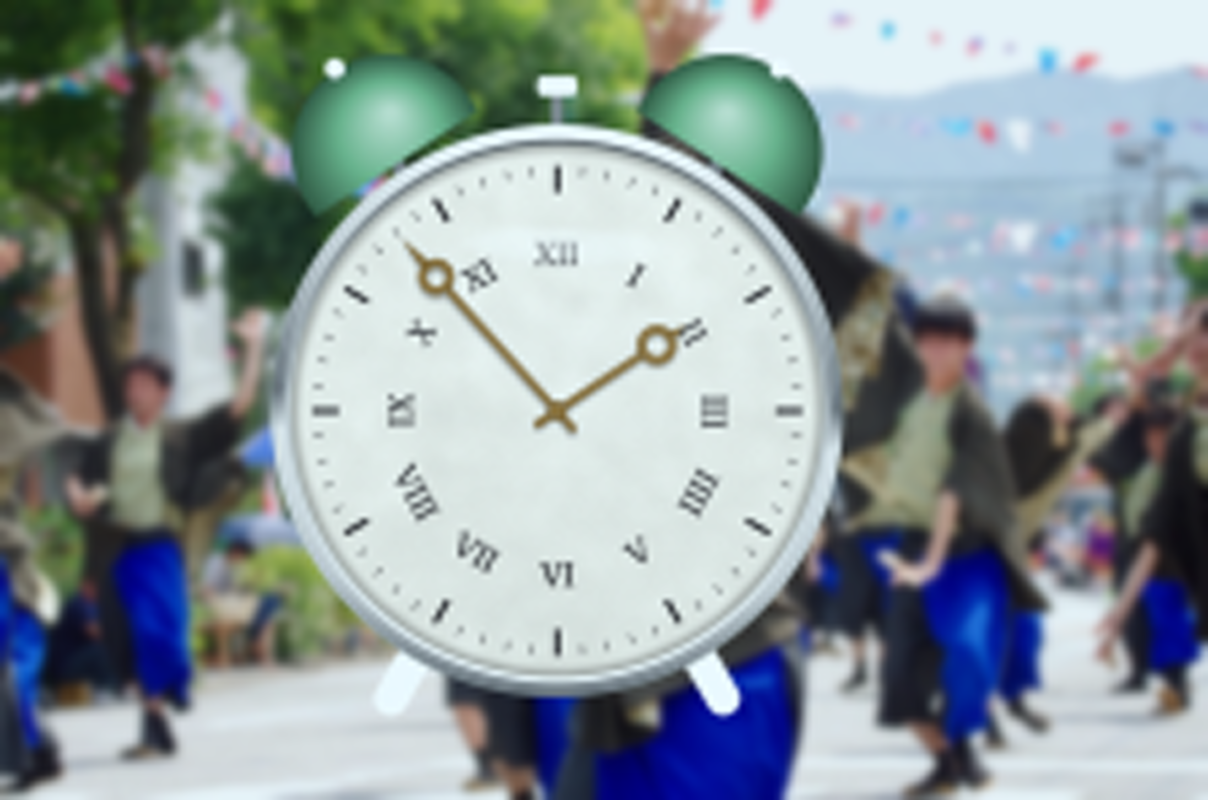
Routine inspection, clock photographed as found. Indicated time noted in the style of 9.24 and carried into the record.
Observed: 1.53
